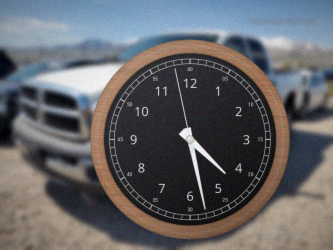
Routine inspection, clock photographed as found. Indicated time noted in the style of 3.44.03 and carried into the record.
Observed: 4.27.58
